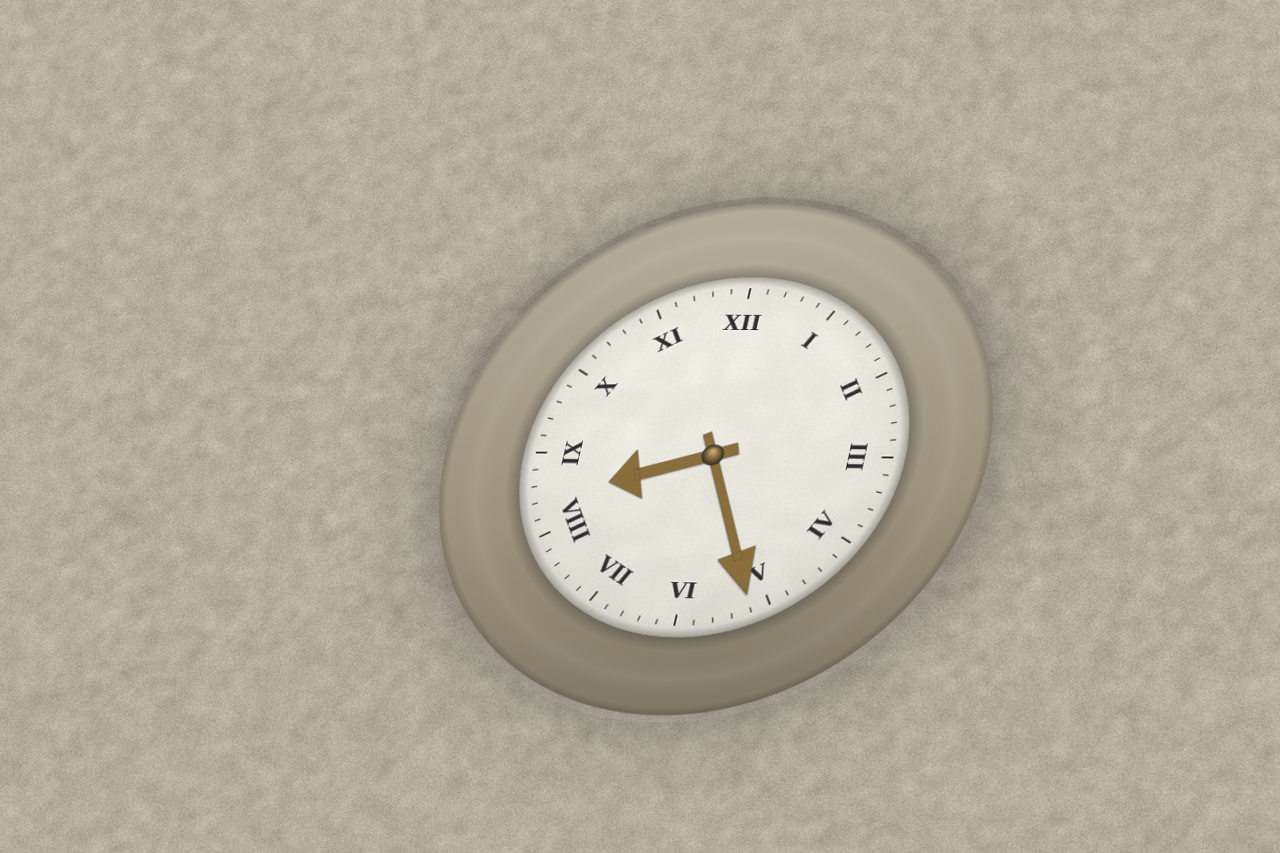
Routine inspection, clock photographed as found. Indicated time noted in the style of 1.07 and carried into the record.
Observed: 8.26
